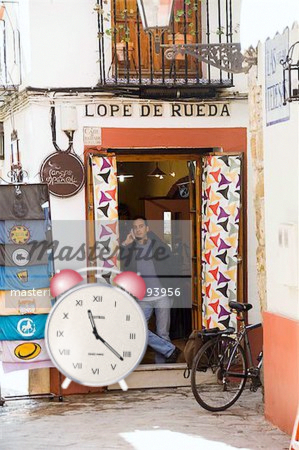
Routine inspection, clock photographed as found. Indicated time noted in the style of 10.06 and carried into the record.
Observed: 11.22
